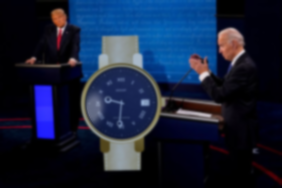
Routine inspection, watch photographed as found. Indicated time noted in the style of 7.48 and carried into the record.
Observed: 9.31
